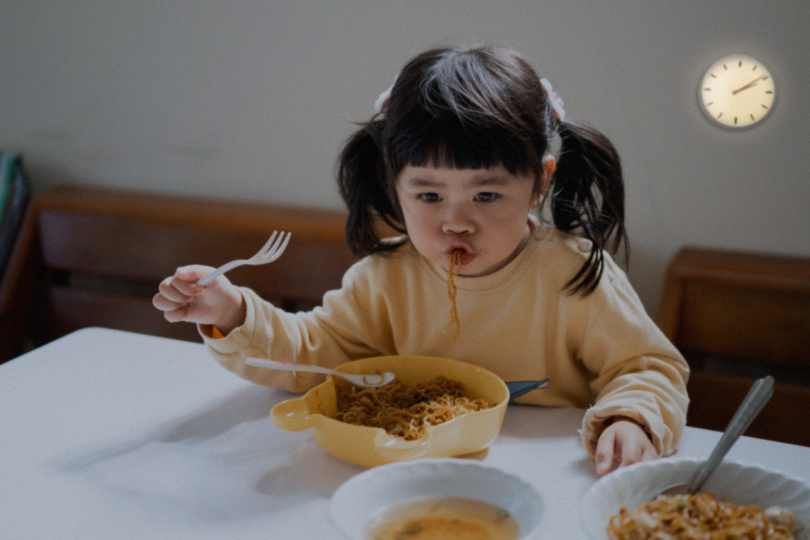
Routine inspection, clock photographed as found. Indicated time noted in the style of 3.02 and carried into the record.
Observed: 2.09
